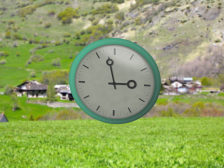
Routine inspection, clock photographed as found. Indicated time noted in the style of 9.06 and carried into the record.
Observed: 2.58
